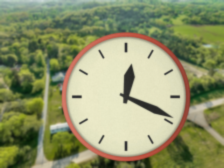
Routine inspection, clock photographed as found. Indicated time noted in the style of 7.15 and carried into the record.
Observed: 12.19
